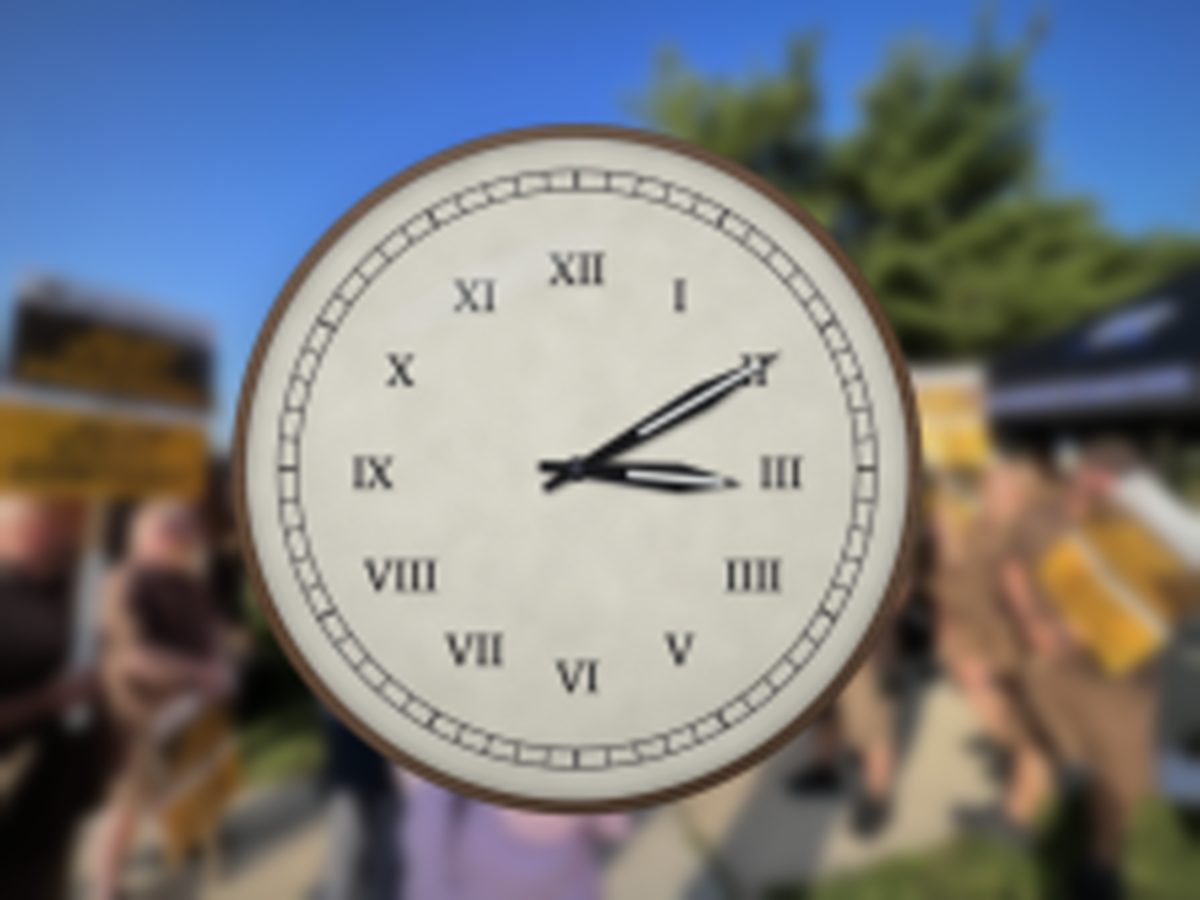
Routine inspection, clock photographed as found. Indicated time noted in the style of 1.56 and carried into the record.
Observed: 3.10
